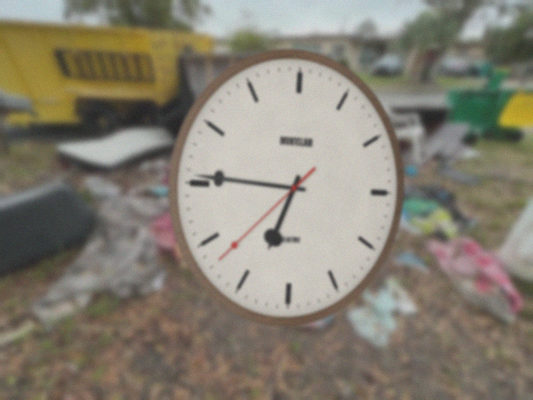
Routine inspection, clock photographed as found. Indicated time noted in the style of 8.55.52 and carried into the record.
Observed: 6.45.38
